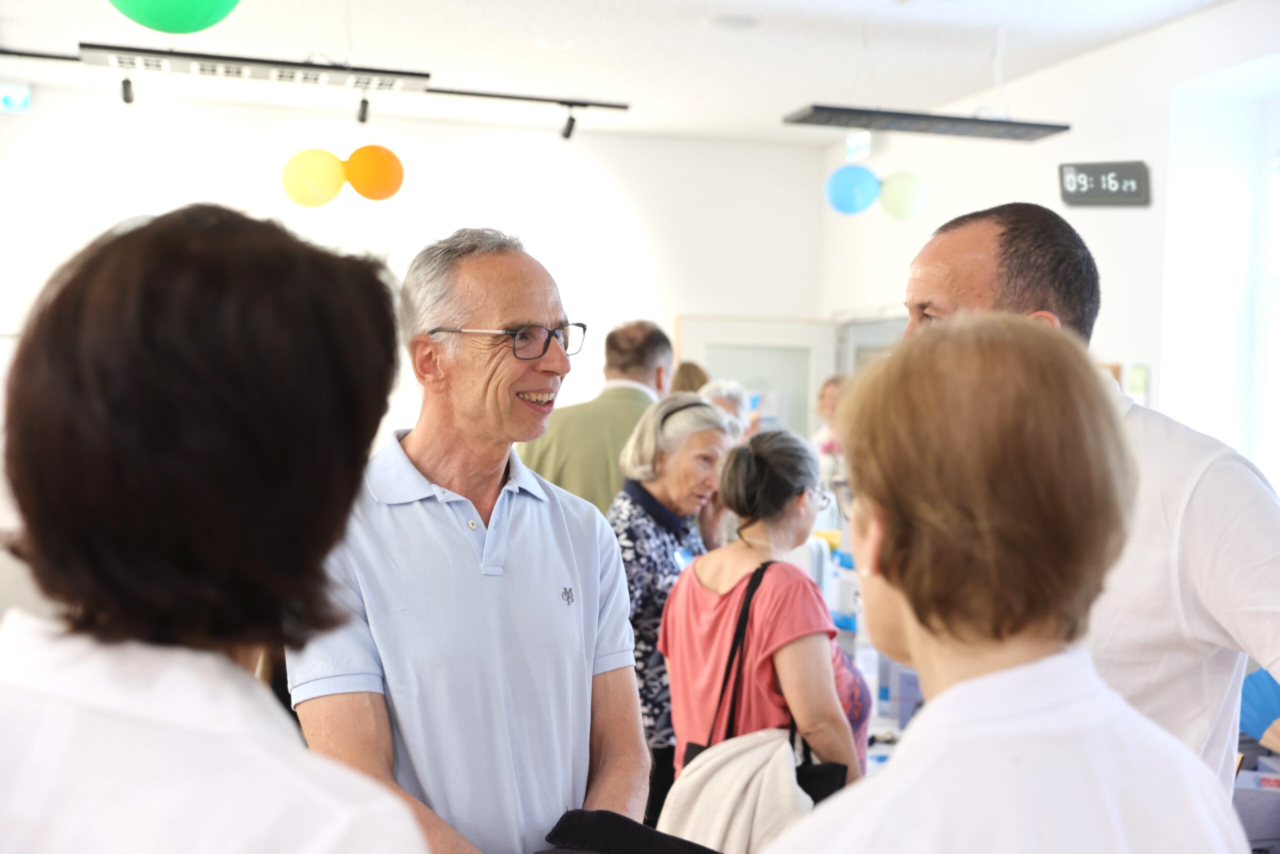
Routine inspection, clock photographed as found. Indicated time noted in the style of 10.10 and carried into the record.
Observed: 9.16
